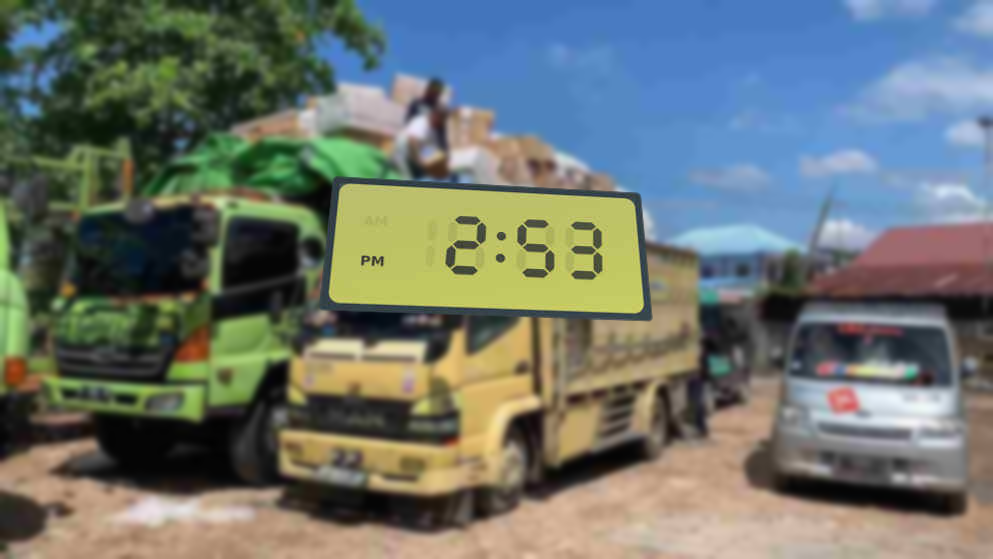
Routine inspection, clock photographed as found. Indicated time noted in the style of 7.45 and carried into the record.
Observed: 2.53
